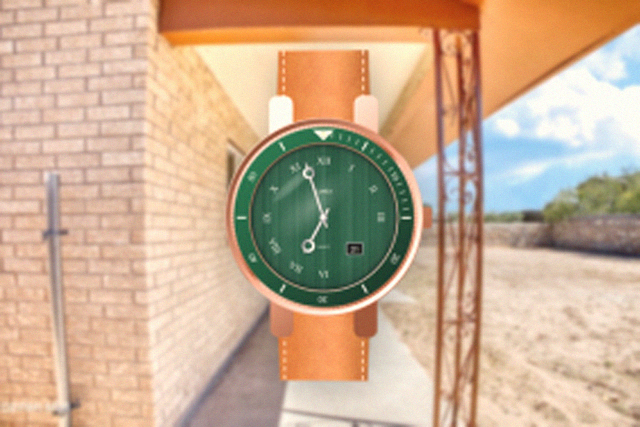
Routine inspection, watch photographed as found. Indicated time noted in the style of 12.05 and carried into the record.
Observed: 6.57
